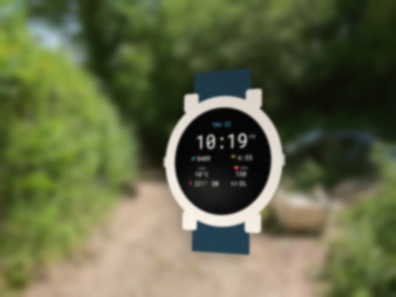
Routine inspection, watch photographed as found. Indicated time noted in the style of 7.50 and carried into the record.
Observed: 10.19
